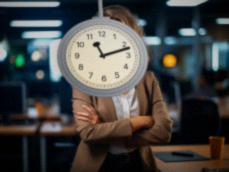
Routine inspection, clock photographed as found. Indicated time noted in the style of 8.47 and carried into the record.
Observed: 11.12
